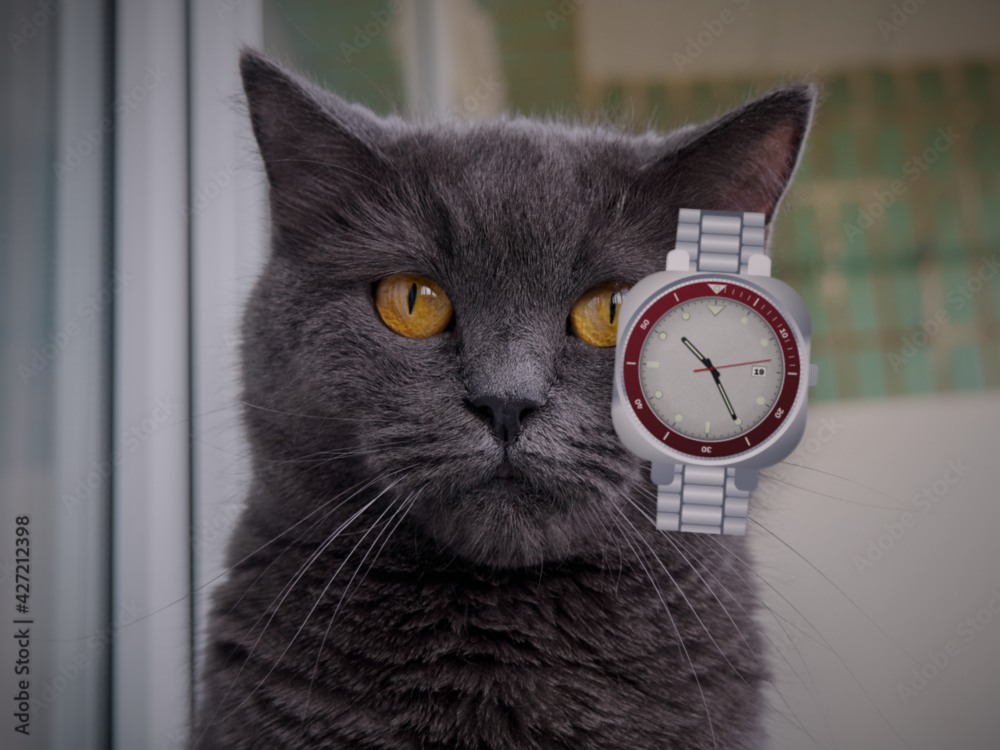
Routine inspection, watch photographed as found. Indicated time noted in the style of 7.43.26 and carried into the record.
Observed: 10.25.13
